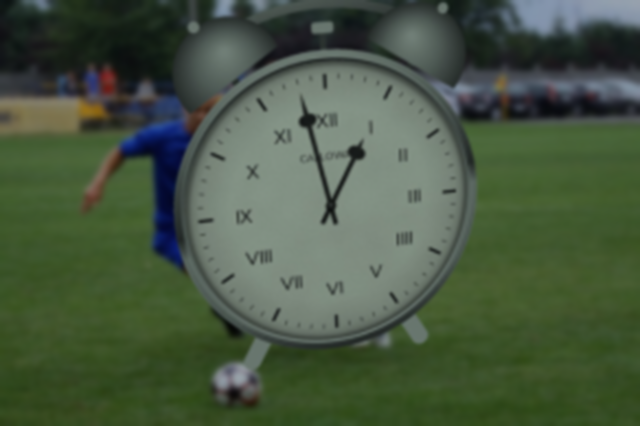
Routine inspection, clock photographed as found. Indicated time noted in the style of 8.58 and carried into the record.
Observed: 12.58
